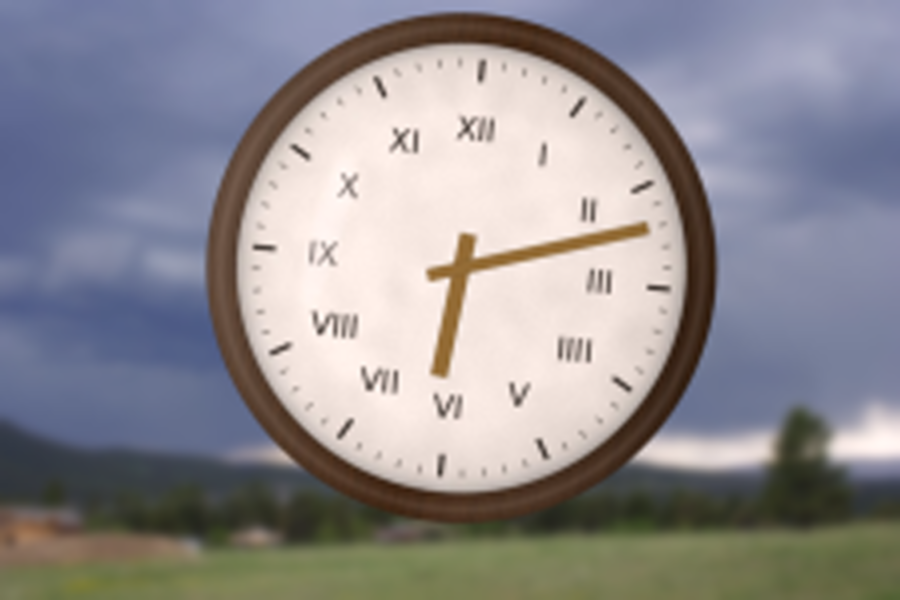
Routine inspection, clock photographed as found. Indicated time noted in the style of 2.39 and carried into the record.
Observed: 6.12
